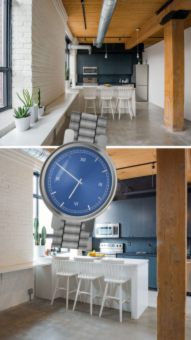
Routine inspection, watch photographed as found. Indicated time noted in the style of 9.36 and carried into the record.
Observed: 6.50
